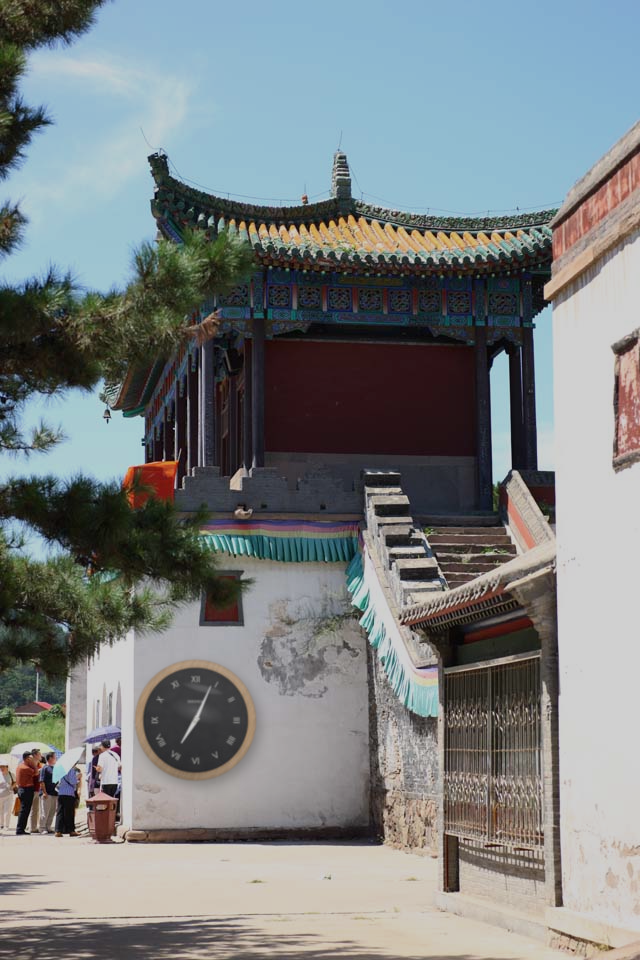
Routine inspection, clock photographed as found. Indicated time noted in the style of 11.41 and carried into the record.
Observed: 7.04
